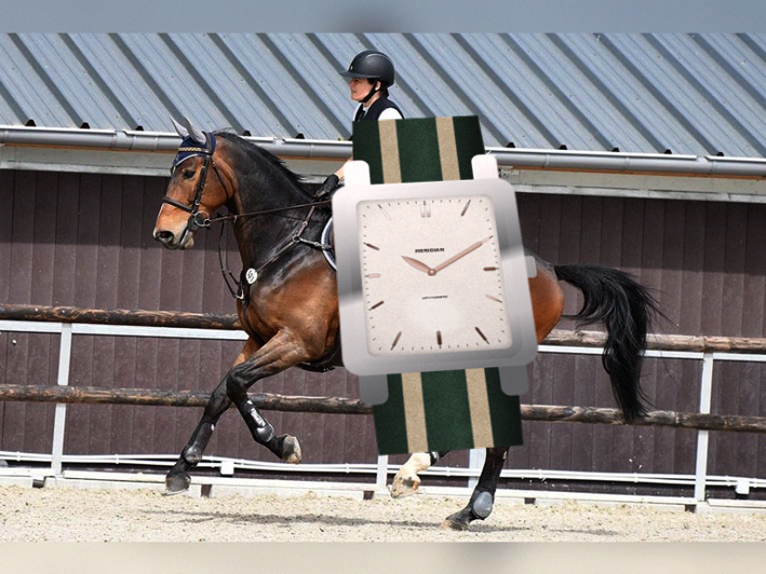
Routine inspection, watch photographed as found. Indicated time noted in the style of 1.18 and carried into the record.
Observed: 10.10
